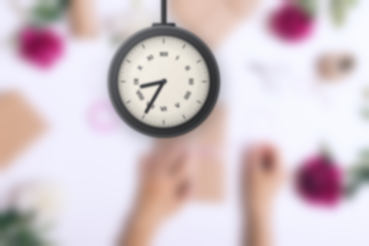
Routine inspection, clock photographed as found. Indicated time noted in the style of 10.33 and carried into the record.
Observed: 8.35
